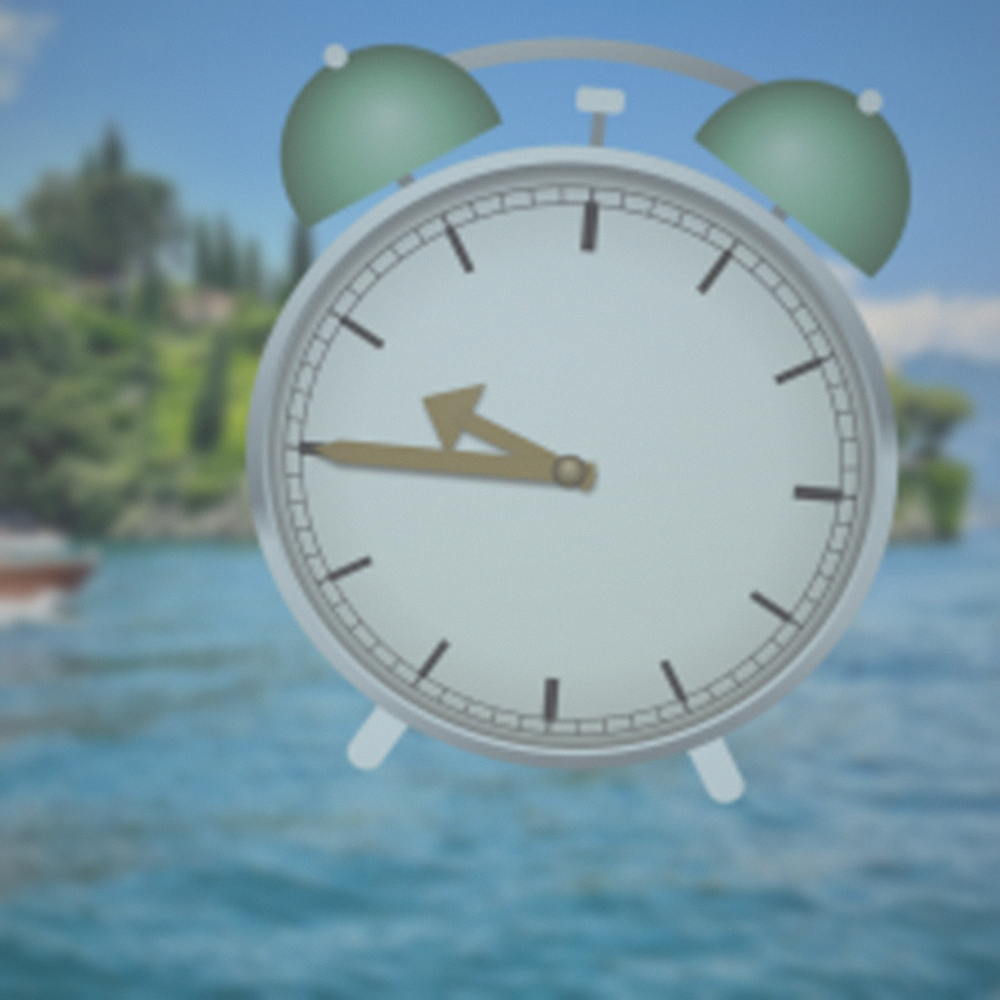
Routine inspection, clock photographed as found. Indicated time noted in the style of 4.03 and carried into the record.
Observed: 9.45
